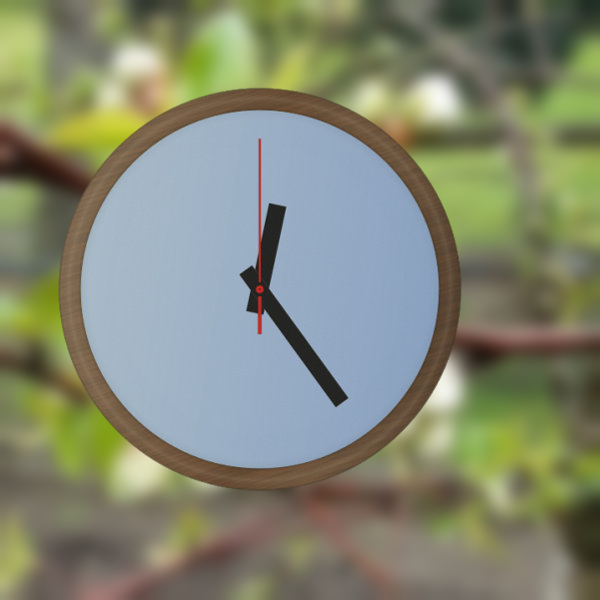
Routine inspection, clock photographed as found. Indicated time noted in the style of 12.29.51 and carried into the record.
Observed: 12.24.00
